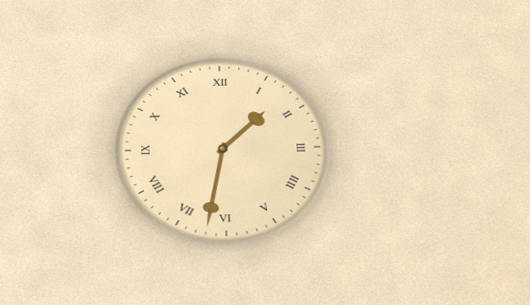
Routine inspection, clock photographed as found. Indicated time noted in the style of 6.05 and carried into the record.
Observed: 1.32
